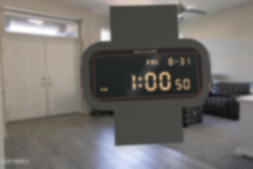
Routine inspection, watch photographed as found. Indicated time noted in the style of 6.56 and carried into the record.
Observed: 1.00
